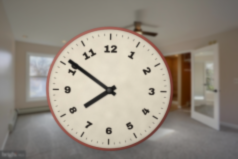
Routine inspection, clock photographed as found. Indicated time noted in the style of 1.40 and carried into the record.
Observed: 7.51
